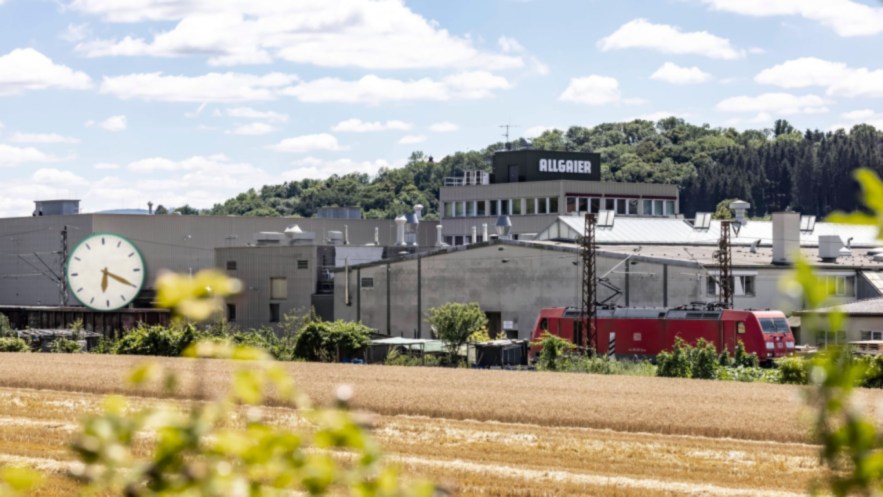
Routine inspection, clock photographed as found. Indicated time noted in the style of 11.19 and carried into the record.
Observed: 6.20
